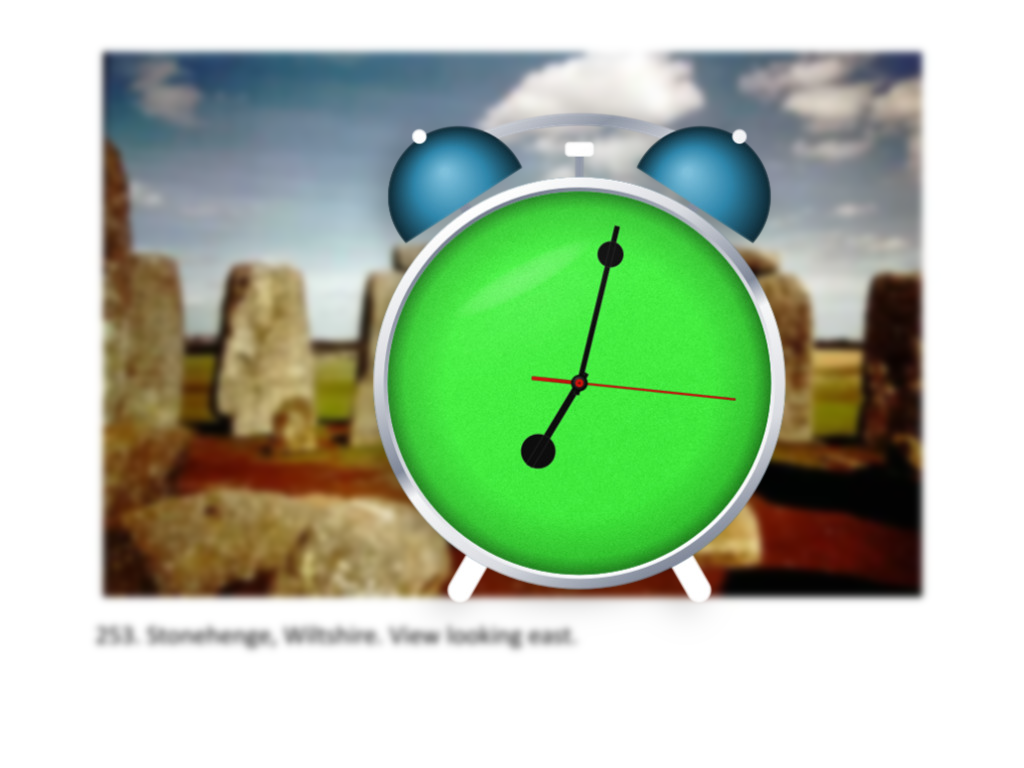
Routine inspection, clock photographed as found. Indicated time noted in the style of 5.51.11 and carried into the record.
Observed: 7.02.16
